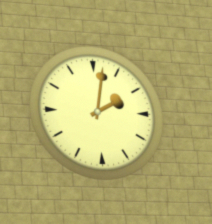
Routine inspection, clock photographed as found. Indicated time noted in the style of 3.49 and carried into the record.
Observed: 2.02
